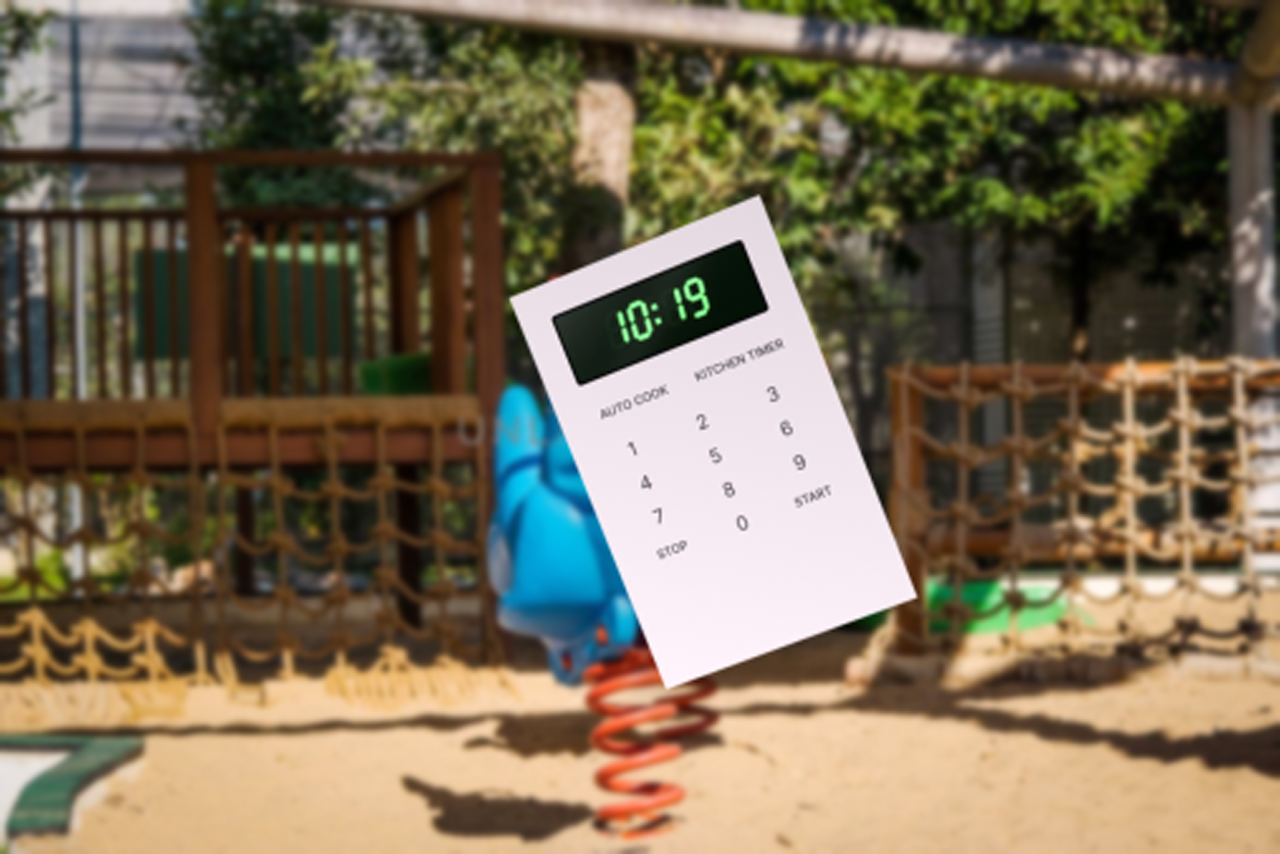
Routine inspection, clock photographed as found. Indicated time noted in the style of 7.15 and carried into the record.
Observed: 10.19
